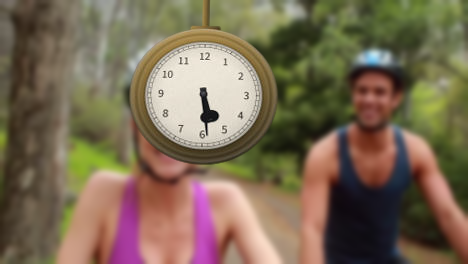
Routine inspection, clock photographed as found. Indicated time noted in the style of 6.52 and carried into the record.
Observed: 5.29
